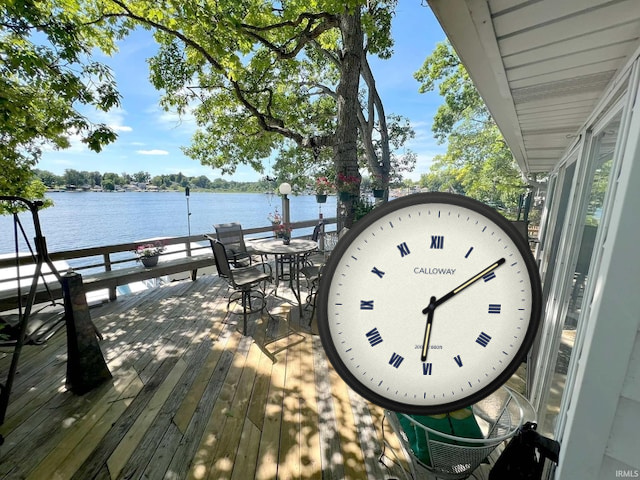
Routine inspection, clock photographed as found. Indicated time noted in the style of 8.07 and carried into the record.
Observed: 6.09
